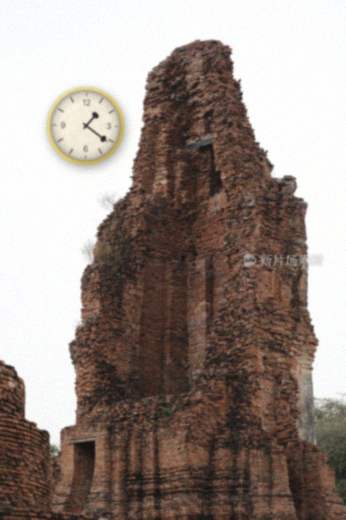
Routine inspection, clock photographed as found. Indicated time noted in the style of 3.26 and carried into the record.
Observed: 1.21
